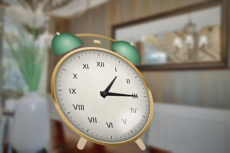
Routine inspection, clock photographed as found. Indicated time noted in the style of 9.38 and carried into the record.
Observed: 1.15
